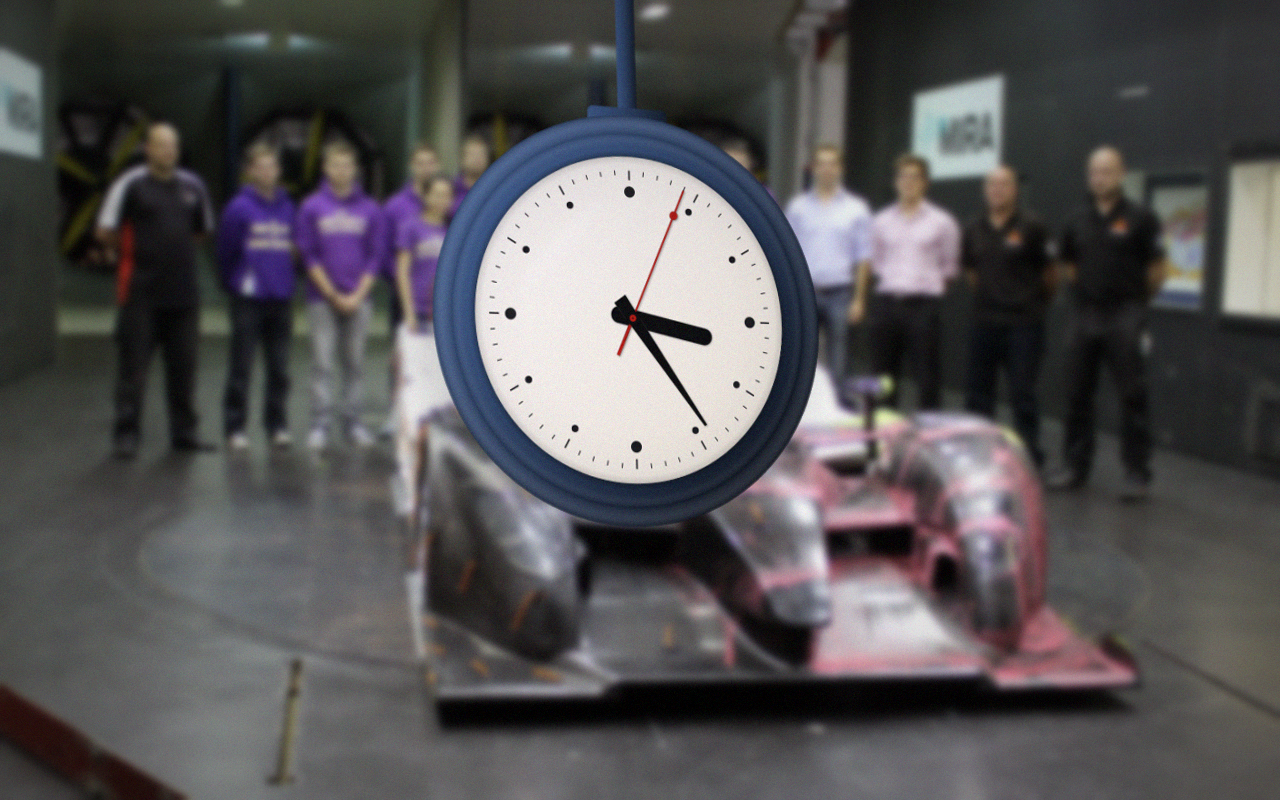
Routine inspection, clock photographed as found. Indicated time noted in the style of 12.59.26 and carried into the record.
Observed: 3.24.04
